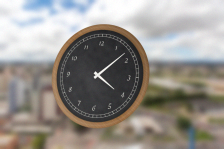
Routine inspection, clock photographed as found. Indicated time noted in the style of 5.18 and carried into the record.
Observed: 4.08
